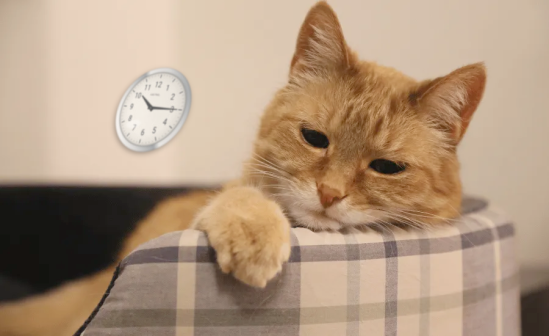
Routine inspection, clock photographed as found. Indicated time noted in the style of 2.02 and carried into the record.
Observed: 10.15
